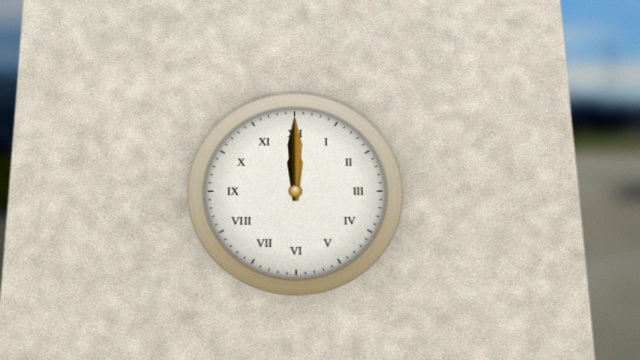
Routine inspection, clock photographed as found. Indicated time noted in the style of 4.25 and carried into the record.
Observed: 12.00
